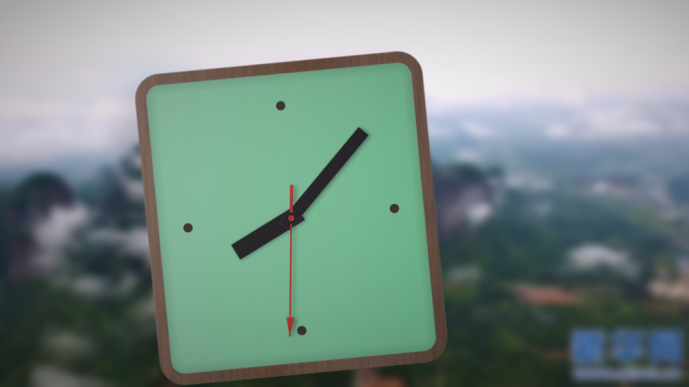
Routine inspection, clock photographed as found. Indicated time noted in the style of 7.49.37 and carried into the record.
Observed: 8.07.31
